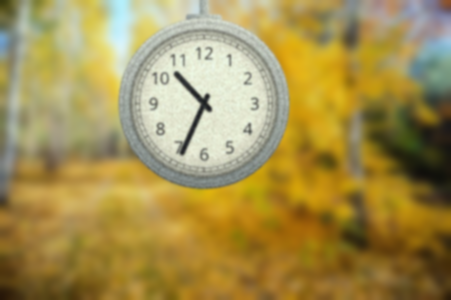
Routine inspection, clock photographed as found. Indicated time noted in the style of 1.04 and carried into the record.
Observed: 10.34
